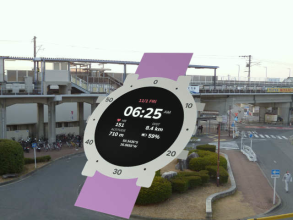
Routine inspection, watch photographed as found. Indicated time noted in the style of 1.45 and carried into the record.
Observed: 6.25
